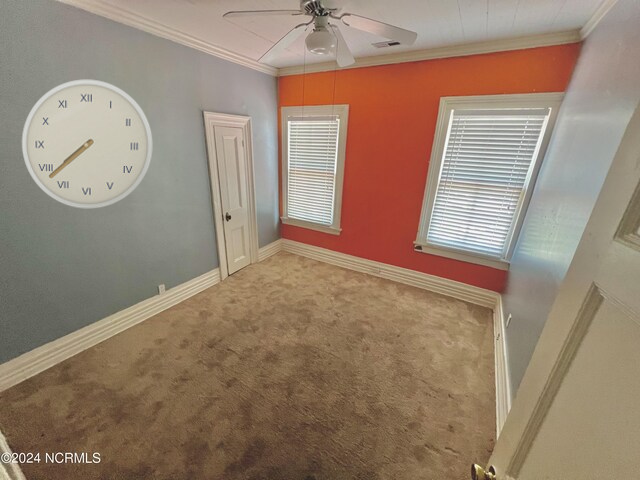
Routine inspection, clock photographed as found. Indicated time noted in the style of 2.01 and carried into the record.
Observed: 7.38
